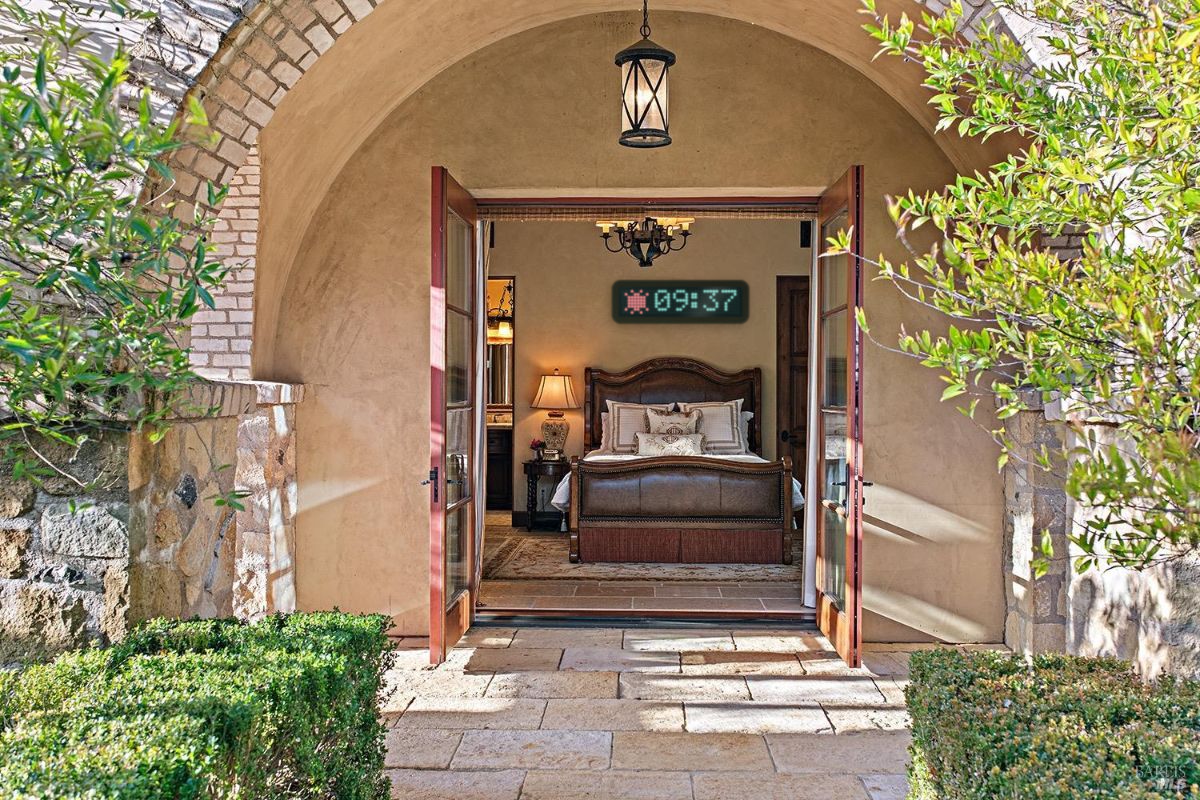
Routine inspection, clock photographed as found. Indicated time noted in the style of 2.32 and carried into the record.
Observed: 9.37
